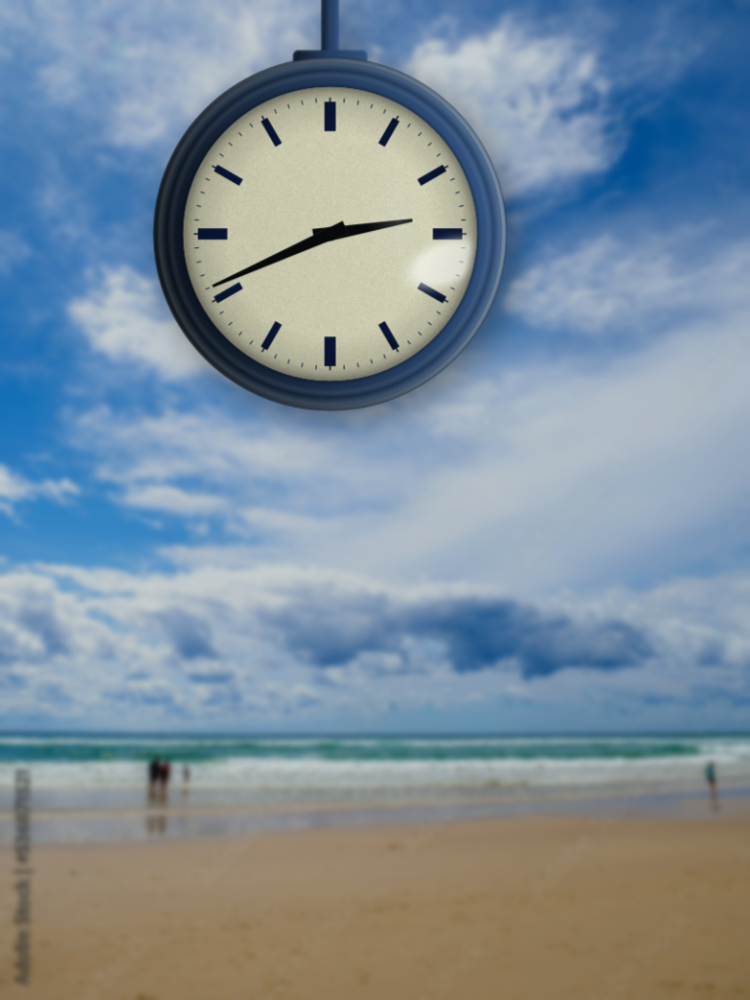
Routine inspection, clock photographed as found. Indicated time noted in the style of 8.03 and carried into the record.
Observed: 2.41
